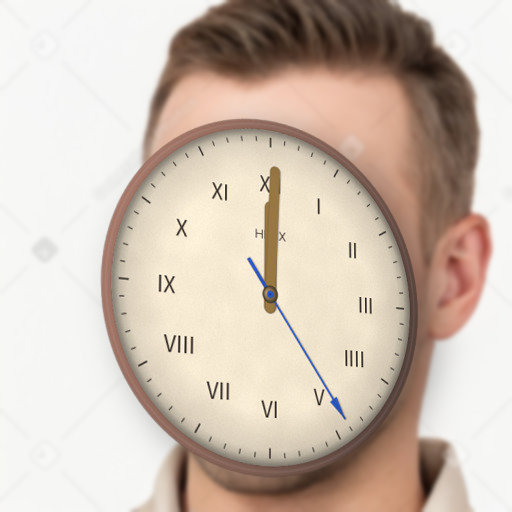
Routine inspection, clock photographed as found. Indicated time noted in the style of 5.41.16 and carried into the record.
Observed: 12.00.24
